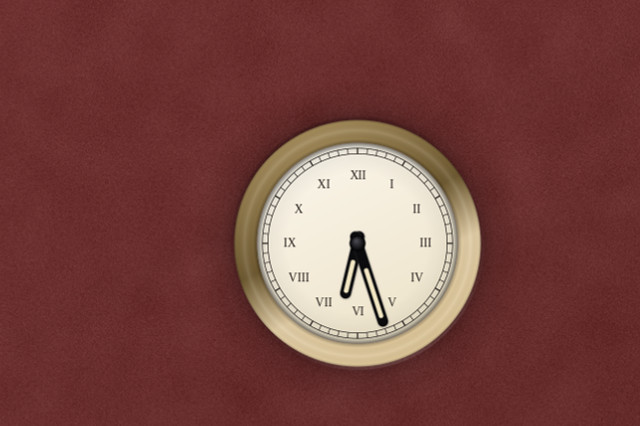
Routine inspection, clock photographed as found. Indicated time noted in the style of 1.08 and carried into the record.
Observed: 6.27
